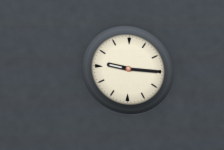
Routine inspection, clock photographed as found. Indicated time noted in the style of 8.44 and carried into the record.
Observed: 9.15
